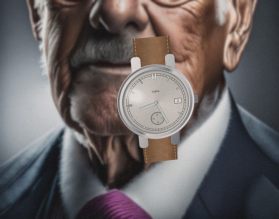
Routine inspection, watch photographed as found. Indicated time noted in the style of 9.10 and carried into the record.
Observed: 8.26
